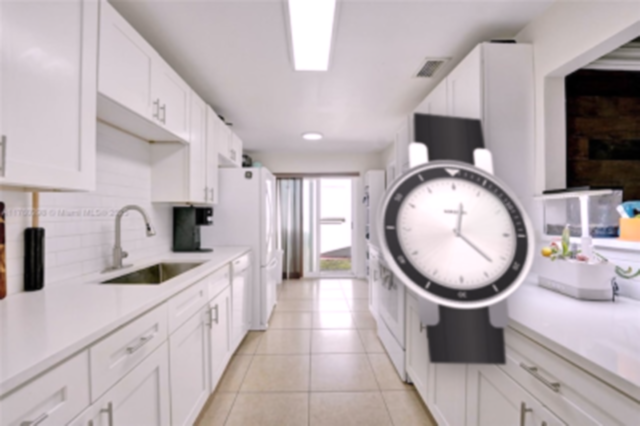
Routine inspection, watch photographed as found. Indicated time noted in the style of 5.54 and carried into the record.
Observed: 12.22
